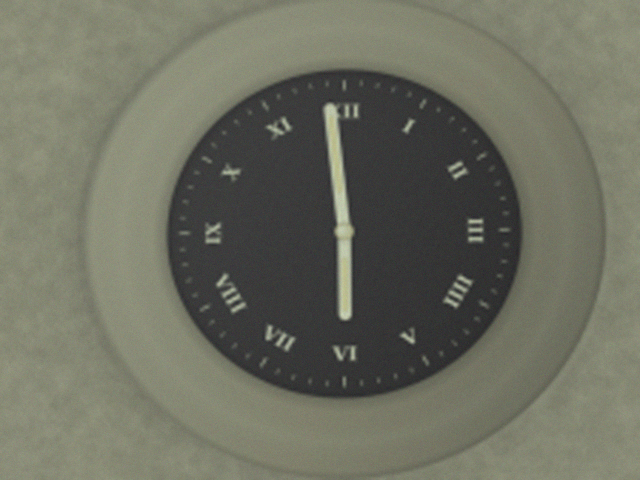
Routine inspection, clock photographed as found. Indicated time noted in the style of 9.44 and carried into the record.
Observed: 5.59
